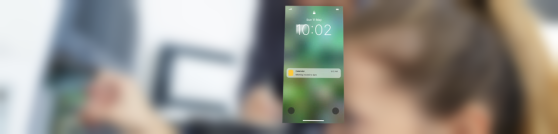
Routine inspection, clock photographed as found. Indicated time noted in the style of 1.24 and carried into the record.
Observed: 10.02
